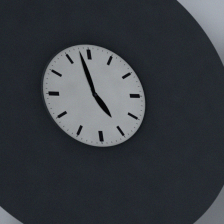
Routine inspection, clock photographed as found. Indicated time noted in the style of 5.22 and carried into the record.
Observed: 4.58
